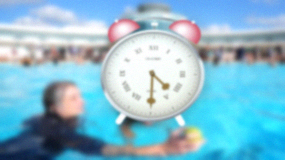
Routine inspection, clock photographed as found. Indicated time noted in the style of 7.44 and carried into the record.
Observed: 4.30
